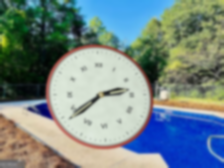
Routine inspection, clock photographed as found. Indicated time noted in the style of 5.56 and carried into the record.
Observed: 2.39
